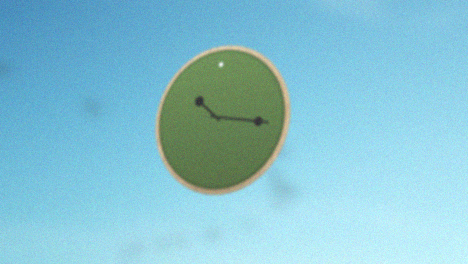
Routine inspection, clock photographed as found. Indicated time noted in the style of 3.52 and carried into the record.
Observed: 10.16
